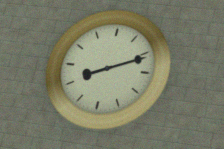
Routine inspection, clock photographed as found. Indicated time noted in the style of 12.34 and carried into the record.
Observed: 8.11
